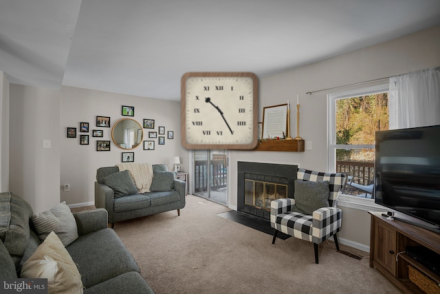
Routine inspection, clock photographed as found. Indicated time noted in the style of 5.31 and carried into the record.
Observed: 10.25
